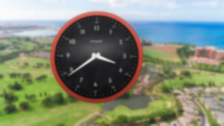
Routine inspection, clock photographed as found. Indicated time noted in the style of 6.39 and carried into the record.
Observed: 3.39
